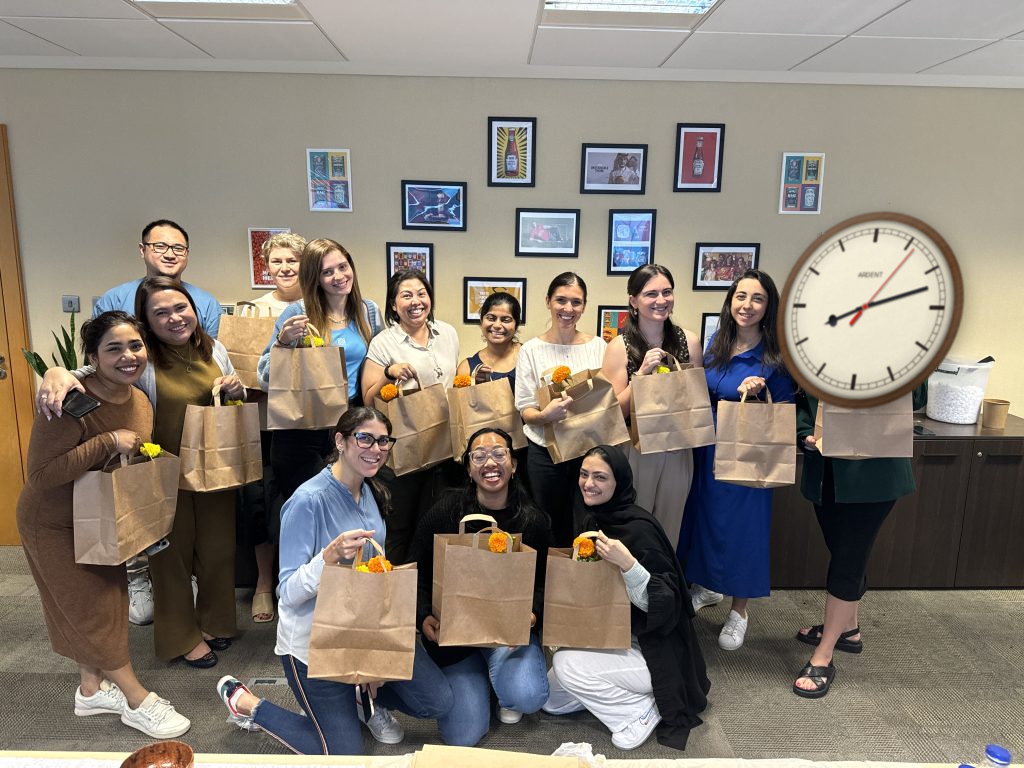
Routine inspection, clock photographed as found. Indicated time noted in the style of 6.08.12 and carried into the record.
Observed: 8.12.06
